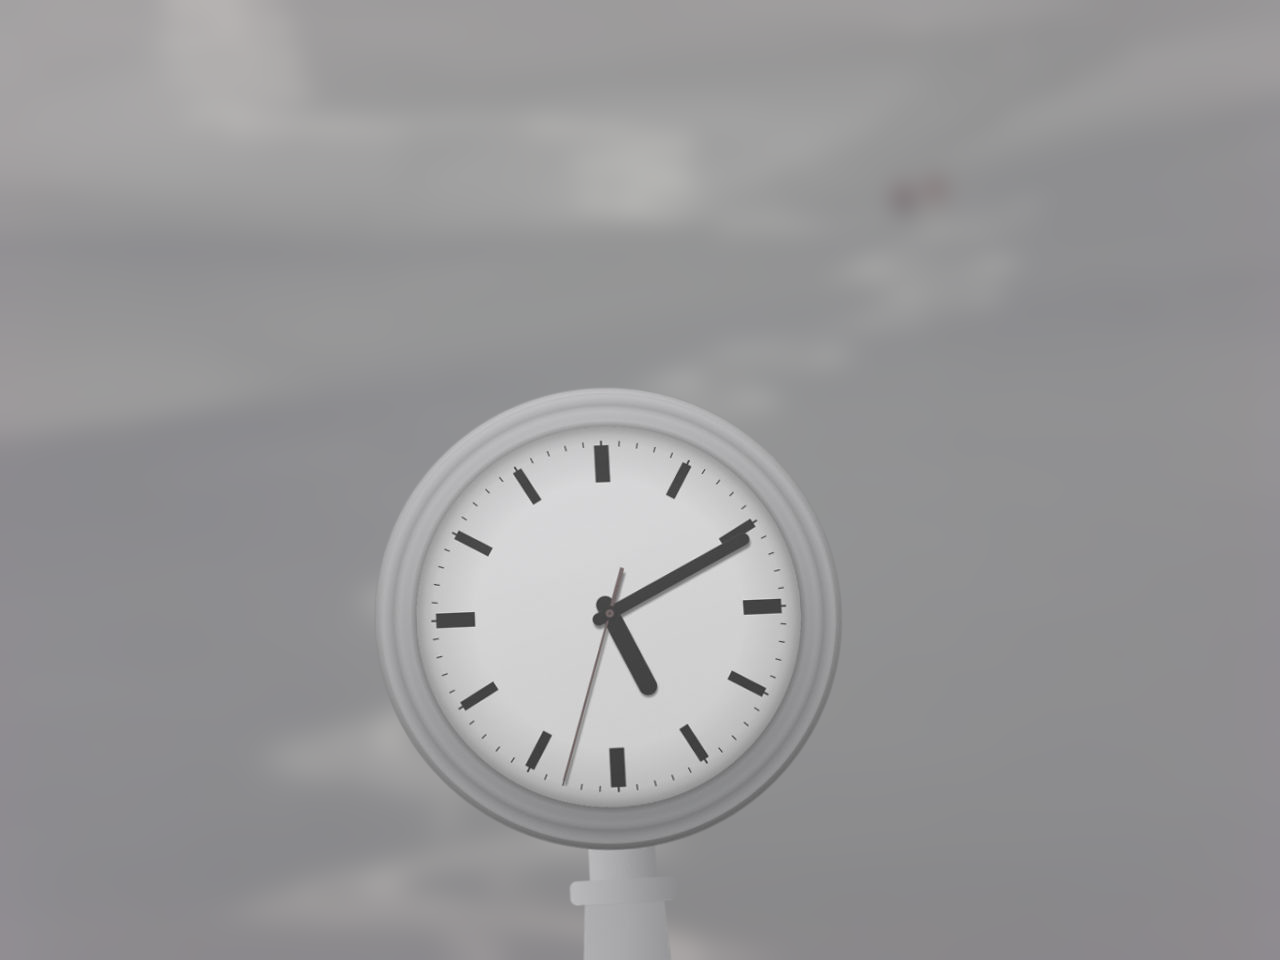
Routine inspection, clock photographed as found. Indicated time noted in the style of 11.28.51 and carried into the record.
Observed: 5.10.33
